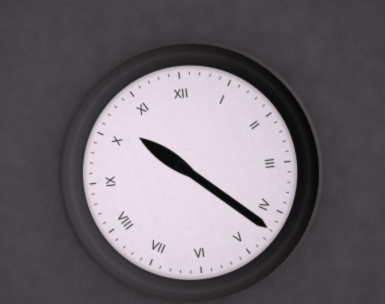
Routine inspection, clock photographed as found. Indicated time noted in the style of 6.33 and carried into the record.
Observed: 10.22
